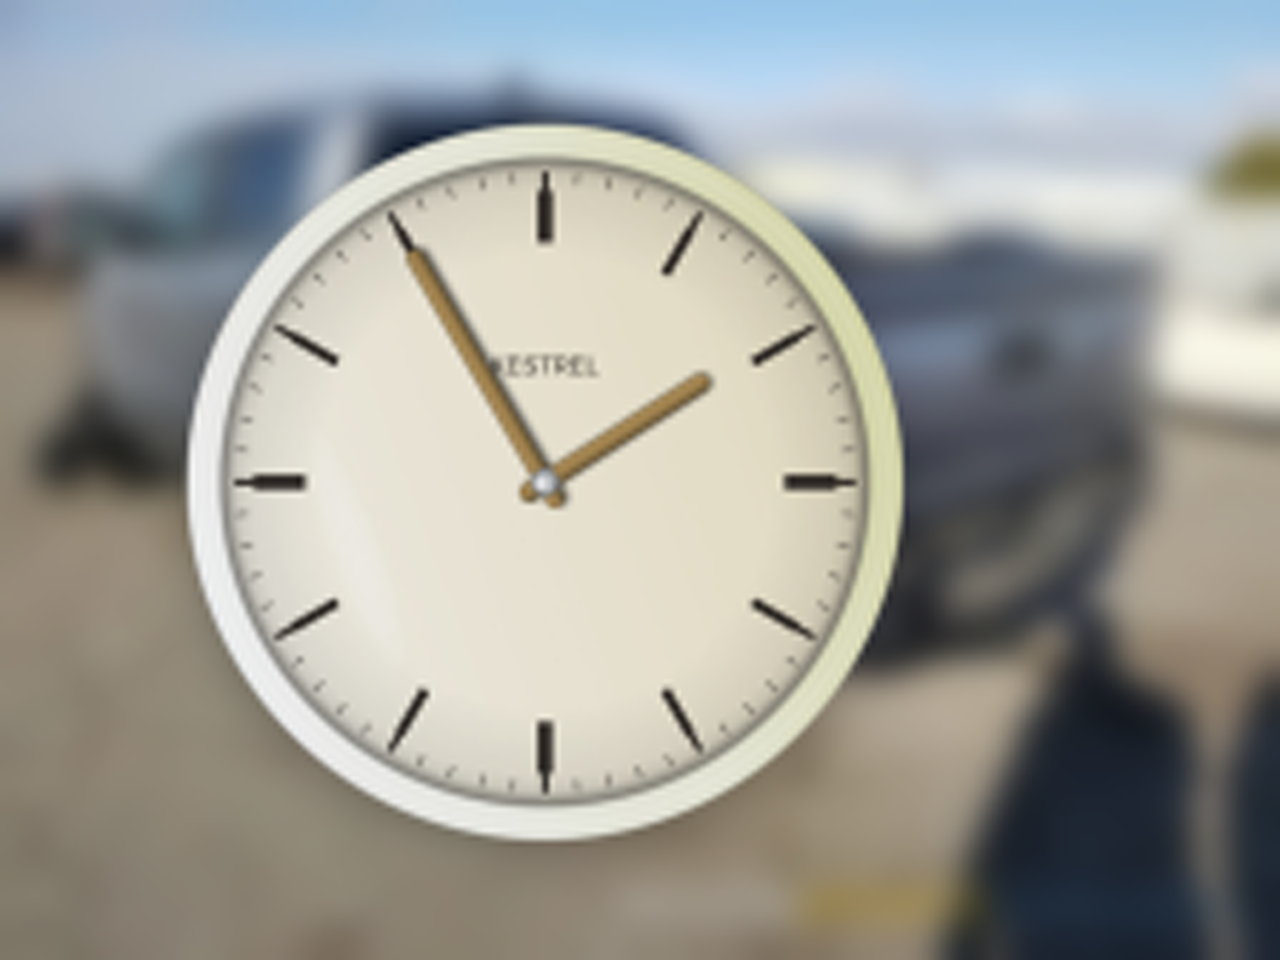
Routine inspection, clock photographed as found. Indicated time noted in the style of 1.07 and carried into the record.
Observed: 1.55
